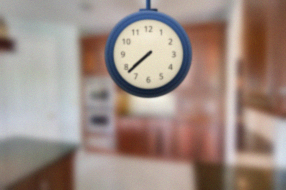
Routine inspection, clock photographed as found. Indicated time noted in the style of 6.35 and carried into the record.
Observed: 7.38
